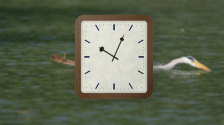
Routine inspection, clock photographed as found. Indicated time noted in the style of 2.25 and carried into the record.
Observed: 10.04
